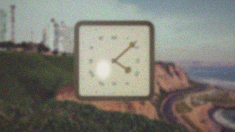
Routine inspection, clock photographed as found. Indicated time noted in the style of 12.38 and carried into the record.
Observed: 4.08
